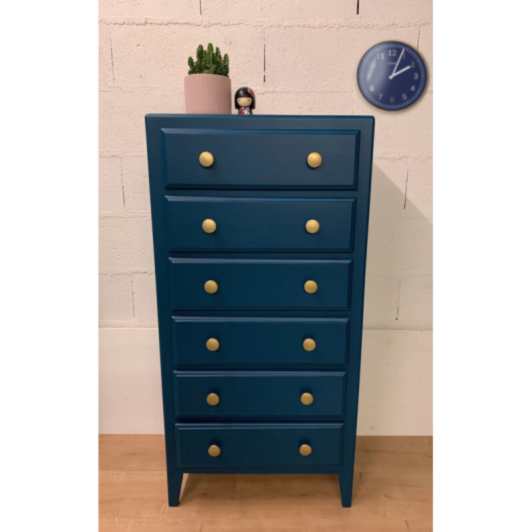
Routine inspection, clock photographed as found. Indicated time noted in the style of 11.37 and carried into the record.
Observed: 2.04
